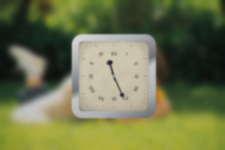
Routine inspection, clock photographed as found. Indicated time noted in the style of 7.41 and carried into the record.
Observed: 11.26
